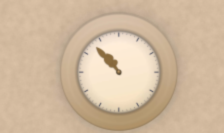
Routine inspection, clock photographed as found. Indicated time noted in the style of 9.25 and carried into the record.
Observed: 10.53
